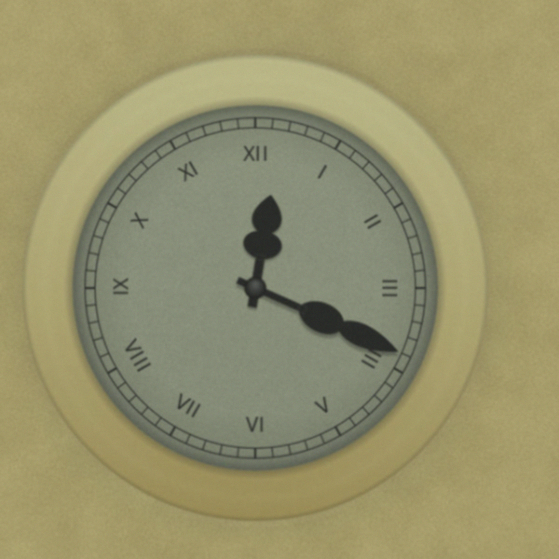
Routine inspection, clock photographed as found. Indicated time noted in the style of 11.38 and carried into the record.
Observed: 12.19
